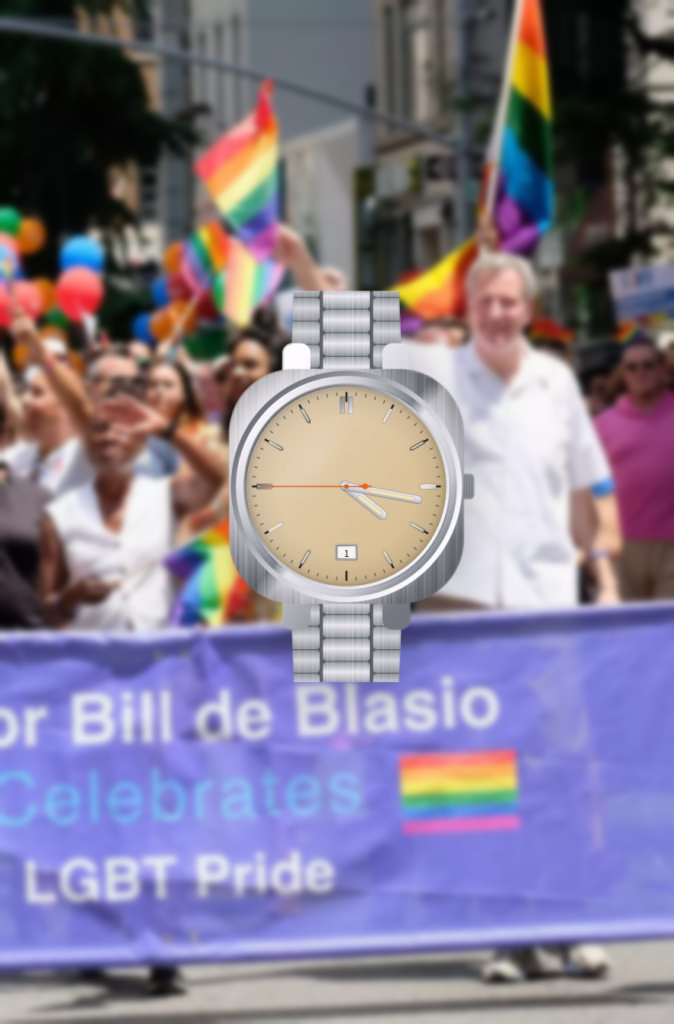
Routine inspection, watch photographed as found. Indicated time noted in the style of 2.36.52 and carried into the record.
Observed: 4.16.45
